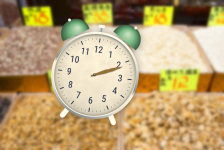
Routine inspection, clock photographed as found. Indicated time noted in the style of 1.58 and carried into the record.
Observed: 2.11
